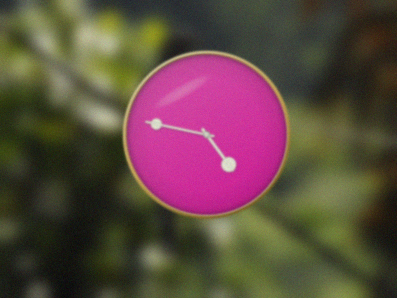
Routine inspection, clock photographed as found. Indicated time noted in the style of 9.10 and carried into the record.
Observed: 4.47
